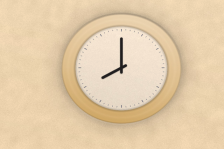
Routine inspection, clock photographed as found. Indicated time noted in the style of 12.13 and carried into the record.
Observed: 8.00
